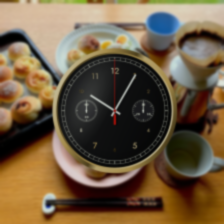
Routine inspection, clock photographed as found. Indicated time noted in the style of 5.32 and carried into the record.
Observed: 10.05
